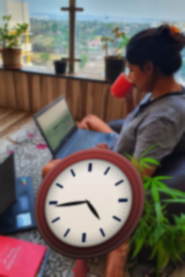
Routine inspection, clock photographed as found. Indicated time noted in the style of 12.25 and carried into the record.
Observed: 4.44
